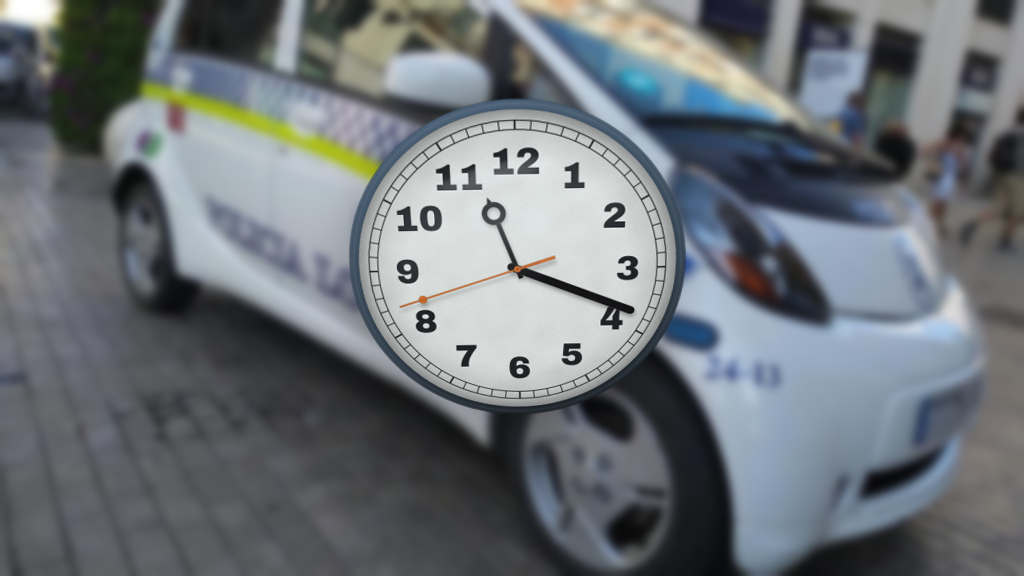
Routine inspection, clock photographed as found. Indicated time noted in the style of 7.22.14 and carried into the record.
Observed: 11.18.42
